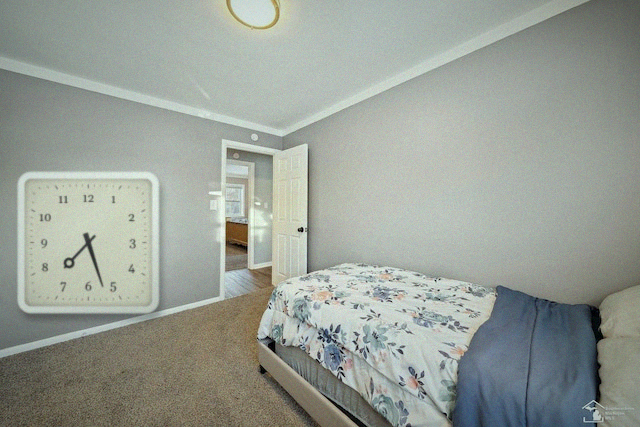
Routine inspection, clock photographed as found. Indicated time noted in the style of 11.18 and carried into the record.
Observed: 7.27
